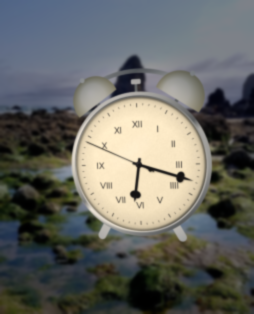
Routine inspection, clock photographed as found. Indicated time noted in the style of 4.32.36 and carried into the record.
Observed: 6.17.49
